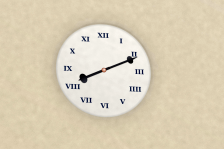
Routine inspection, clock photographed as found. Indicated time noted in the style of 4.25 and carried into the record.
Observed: 8.11
